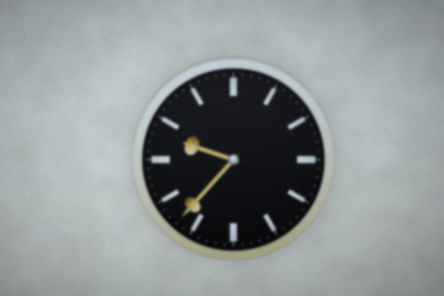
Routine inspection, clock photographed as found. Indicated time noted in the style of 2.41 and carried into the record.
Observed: 9.37
